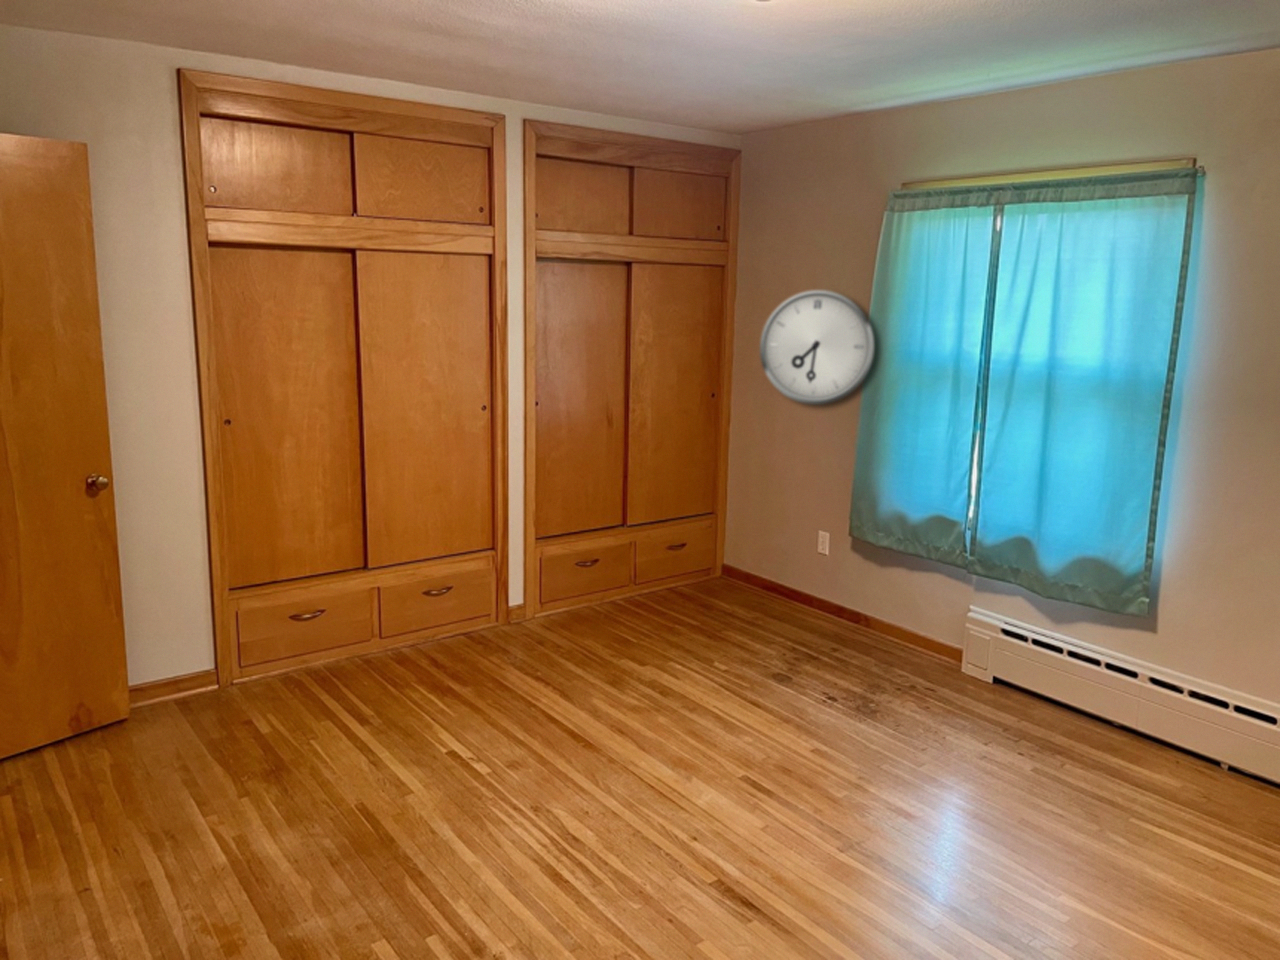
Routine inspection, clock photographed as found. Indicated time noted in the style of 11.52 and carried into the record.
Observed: 7.31
